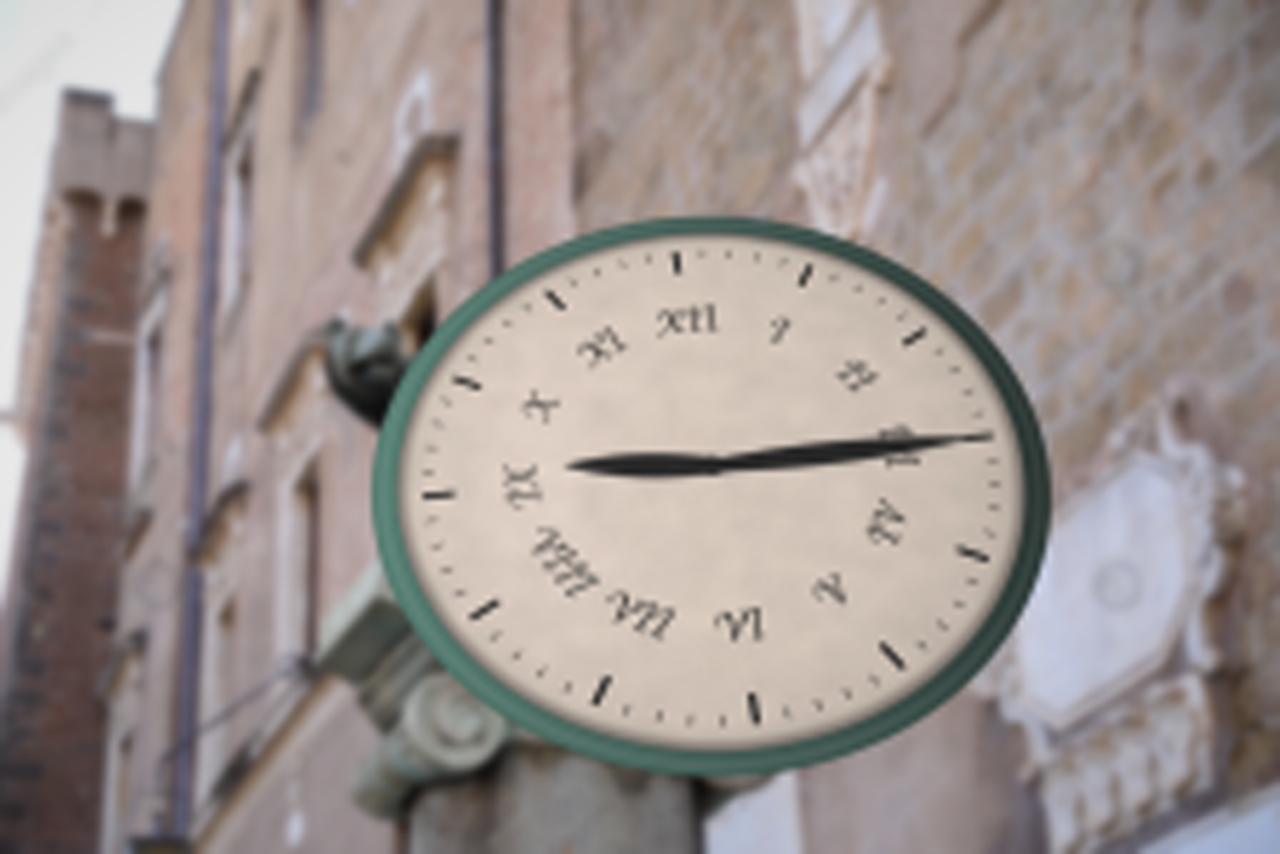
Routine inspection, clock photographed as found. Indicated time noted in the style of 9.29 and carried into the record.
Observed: 9.15
